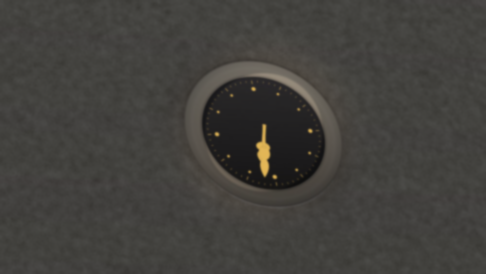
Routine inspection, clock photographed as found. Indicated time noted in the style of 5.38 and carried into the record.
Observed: 6.32
